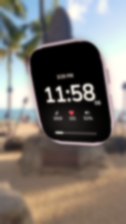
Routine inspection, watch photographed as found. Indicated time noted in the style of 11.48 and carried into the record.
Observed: 11.58
